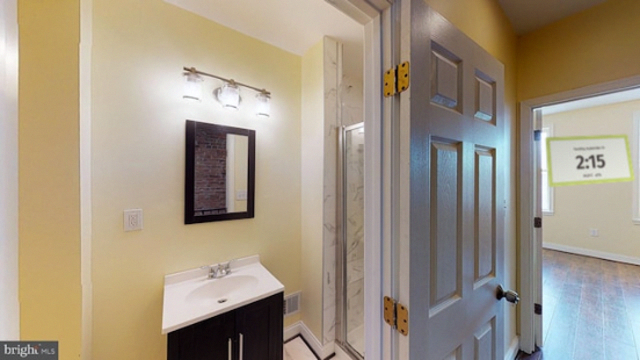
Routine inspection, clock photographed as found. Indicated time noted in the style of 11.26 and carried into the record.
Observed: 2.15
